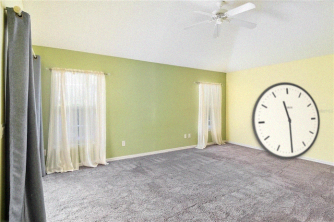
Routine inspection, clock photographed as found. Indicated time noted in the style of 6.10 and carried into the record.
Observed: 11.30
